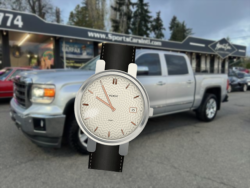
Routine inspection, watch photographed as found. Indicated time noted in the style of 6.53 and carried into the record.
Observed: 9.55
